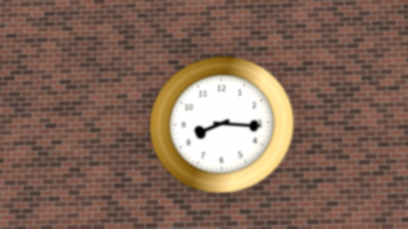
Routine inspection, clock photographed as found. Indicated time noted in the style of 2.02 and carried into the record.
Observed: 8.16
